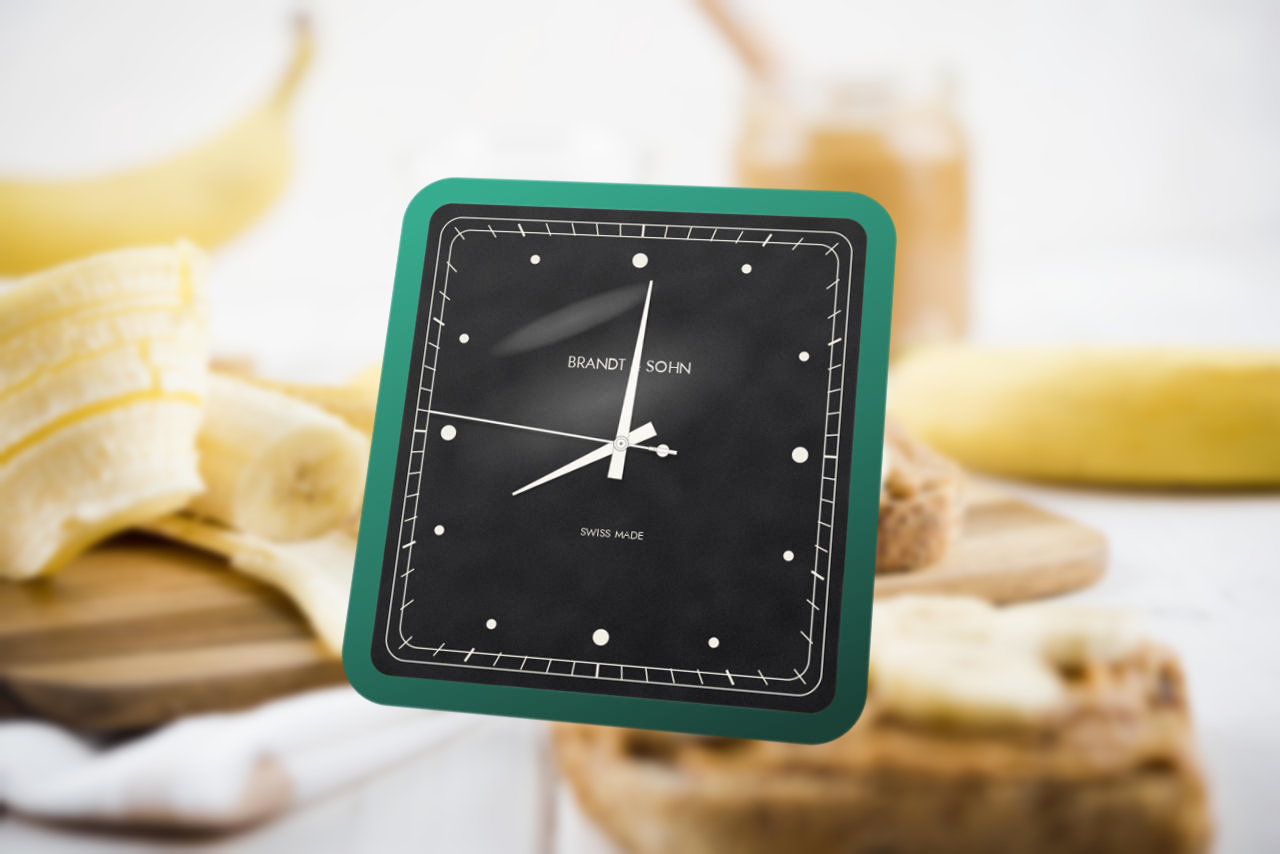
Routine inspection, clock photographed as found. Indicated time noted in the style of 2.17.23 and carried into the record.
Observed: 8.00.46
